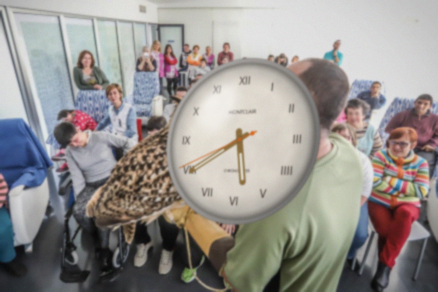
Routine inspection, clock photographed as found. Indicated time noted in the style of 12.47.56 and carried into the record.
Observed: 5.39.41
